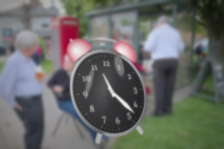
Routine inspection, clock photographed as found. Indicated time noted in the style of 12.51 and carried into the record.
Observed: 11.23
